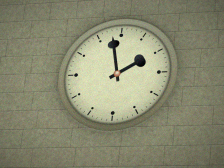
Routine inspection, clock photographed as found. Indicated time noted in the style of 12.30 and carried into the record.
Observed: 1.58
